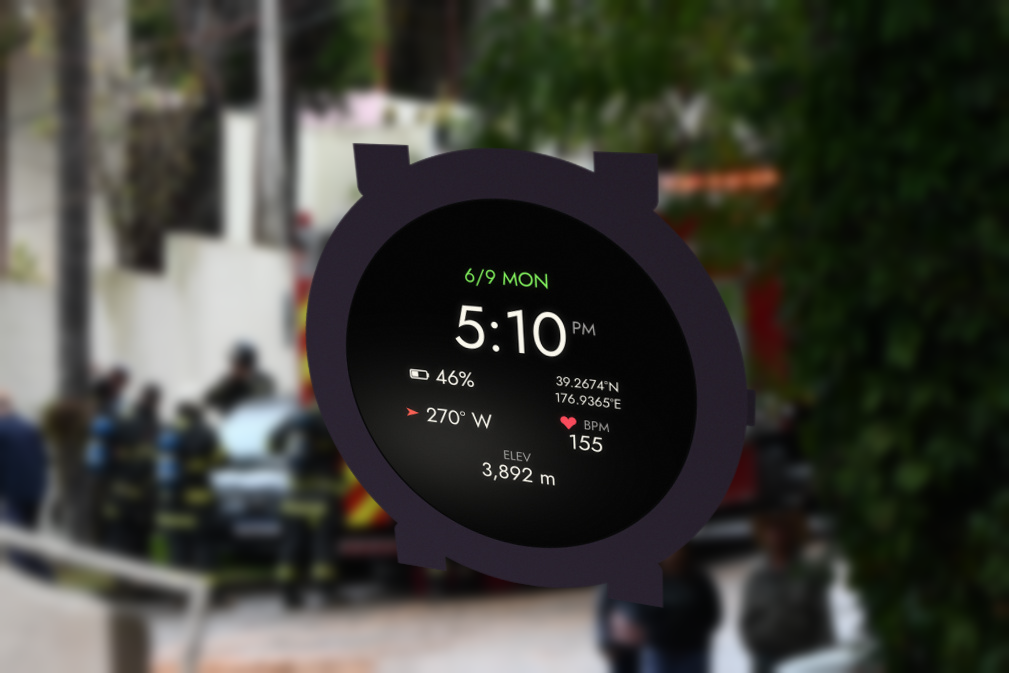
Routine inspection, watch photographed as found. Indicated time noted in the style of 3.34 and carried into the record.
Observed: 5.10
